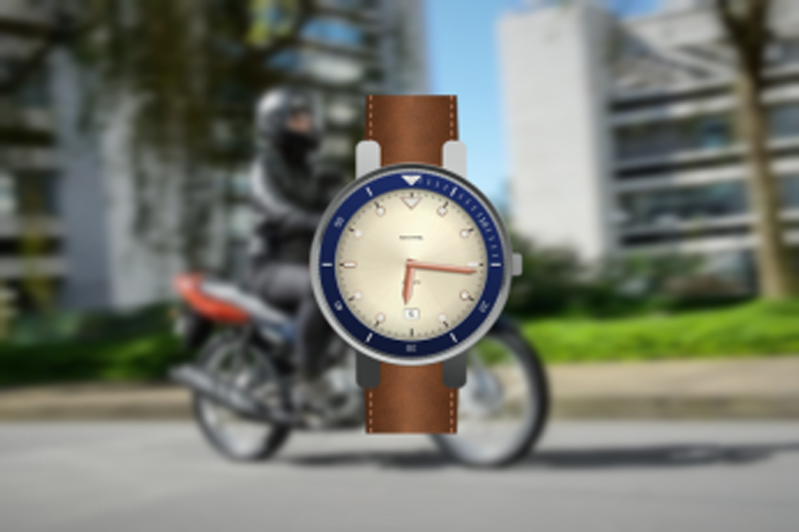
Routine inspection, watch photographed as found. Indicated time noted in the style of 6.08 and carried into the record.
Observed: 6.16
